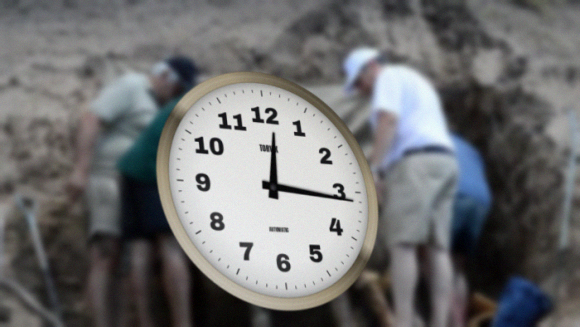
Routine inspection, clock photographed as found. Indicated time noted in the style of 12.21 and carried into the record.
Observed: 12.16
